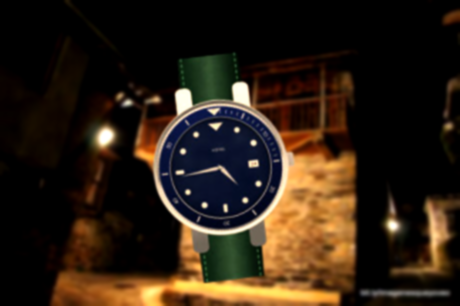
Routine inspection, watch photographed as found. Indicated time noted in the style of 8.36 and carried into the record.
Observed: 4.44
